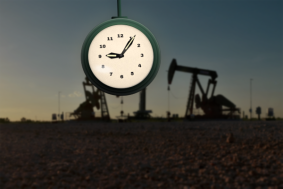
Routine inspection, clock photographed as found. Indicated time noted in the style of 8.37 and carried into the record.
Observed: 9.06
